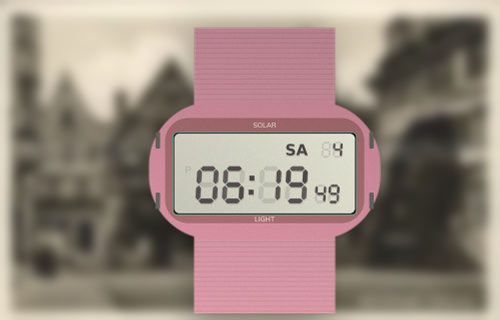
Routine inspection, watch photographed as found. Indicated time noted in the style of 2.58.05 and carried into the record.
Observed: 6.19.49
